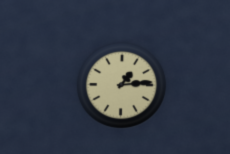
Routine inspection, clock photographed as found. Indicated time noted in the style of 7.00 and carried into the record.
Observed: 1.14
